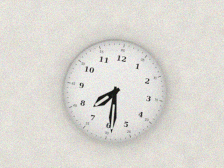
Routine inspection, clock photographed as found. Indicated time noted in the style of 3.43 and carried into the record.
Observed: 7.29
